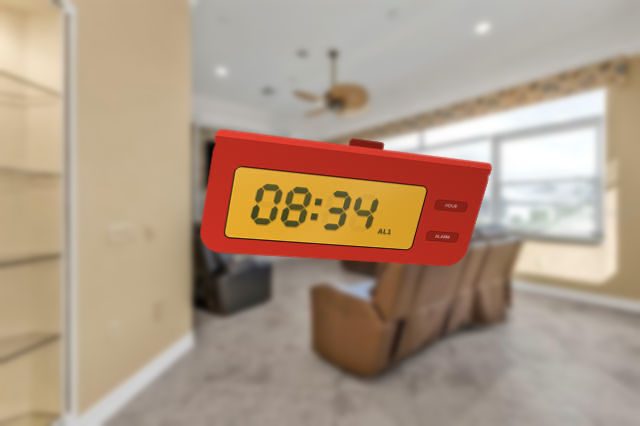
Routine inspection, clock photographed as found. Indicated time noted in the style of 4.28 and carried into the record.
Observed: 8.34
